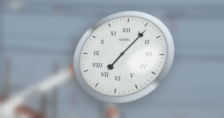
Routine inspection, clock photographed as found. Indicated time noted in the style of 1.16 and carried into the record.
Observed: 7.06
